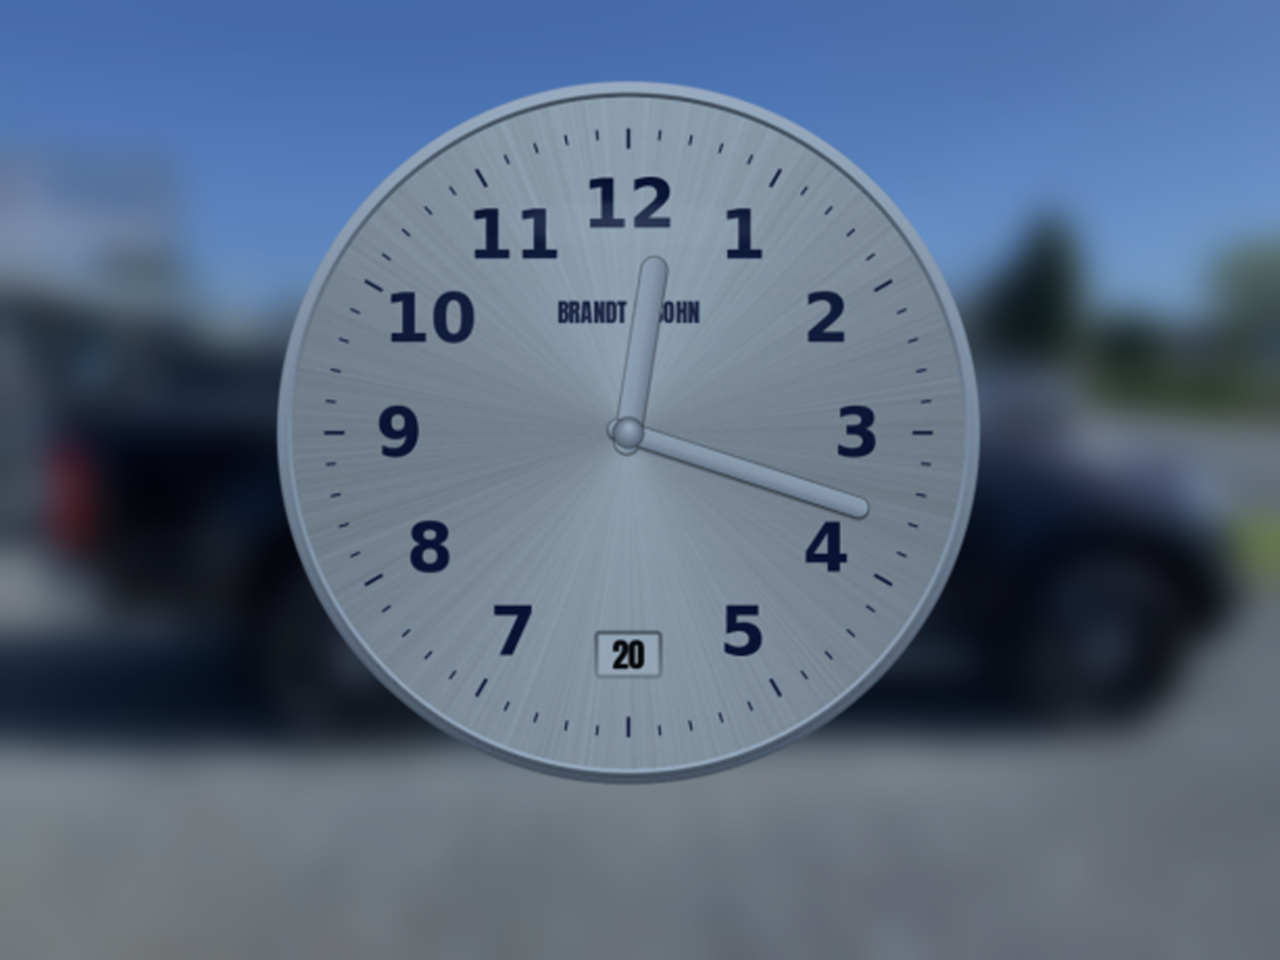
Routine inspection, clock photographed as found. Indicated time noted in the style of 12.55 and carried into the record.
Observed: 12.18
